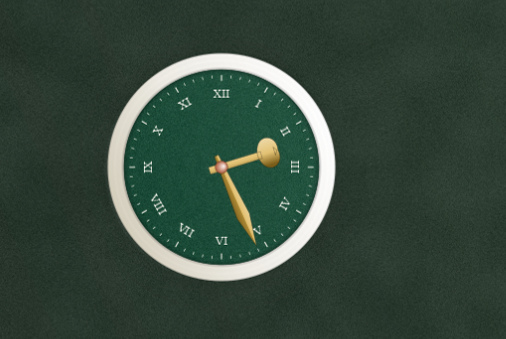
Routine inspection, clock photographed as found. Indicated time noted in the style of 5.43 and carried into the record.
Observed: 2.26
